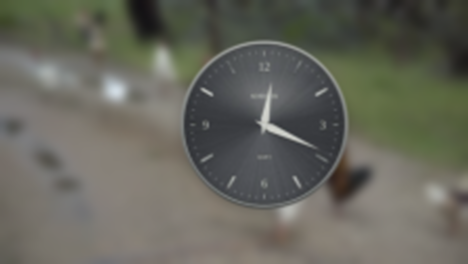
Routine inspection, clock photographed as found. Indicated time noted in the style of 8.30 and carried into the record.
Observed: 12.19
